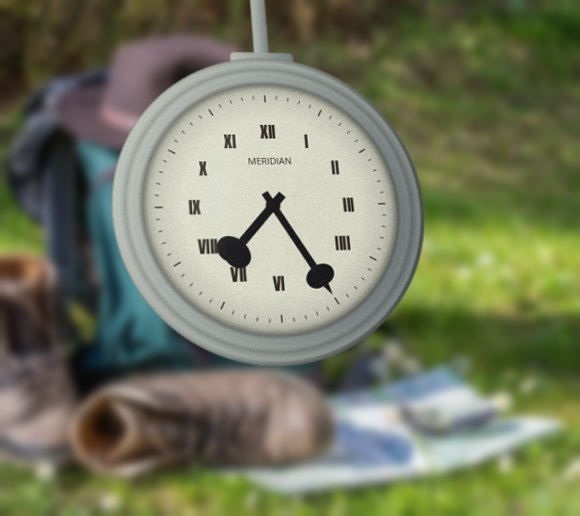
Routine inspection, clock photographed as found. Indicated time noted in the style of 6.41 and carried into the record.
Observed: 7.25
